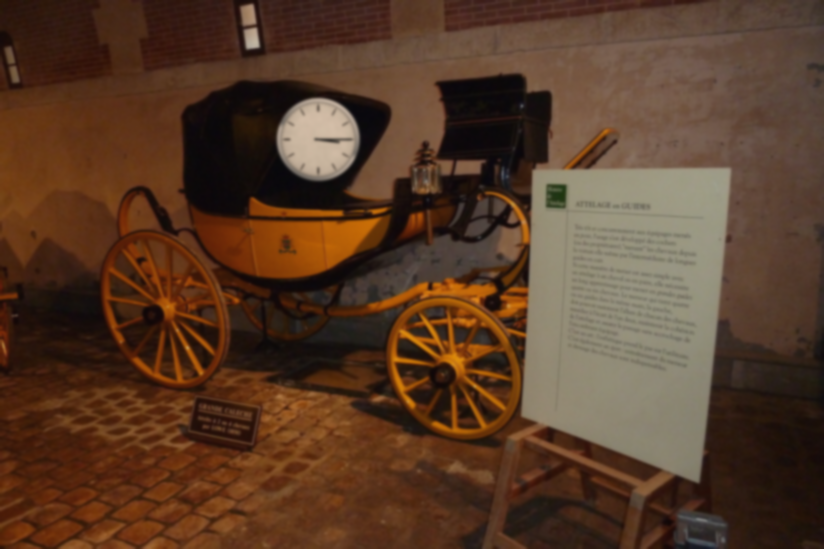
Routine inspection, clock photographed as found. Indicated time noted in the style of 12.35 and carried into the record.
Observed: 3.15
